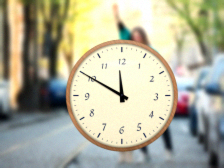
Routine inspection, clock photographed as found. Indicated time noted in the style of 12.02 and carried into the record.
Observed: 11.50
